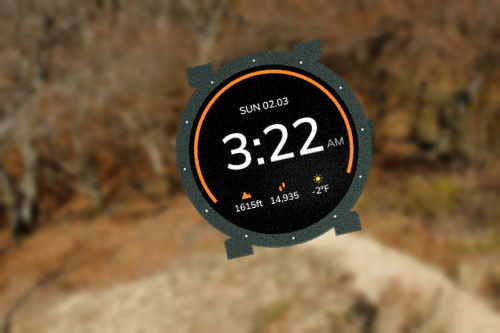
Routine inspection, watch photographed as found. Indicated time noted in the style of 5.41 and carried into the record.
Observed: 3.22
